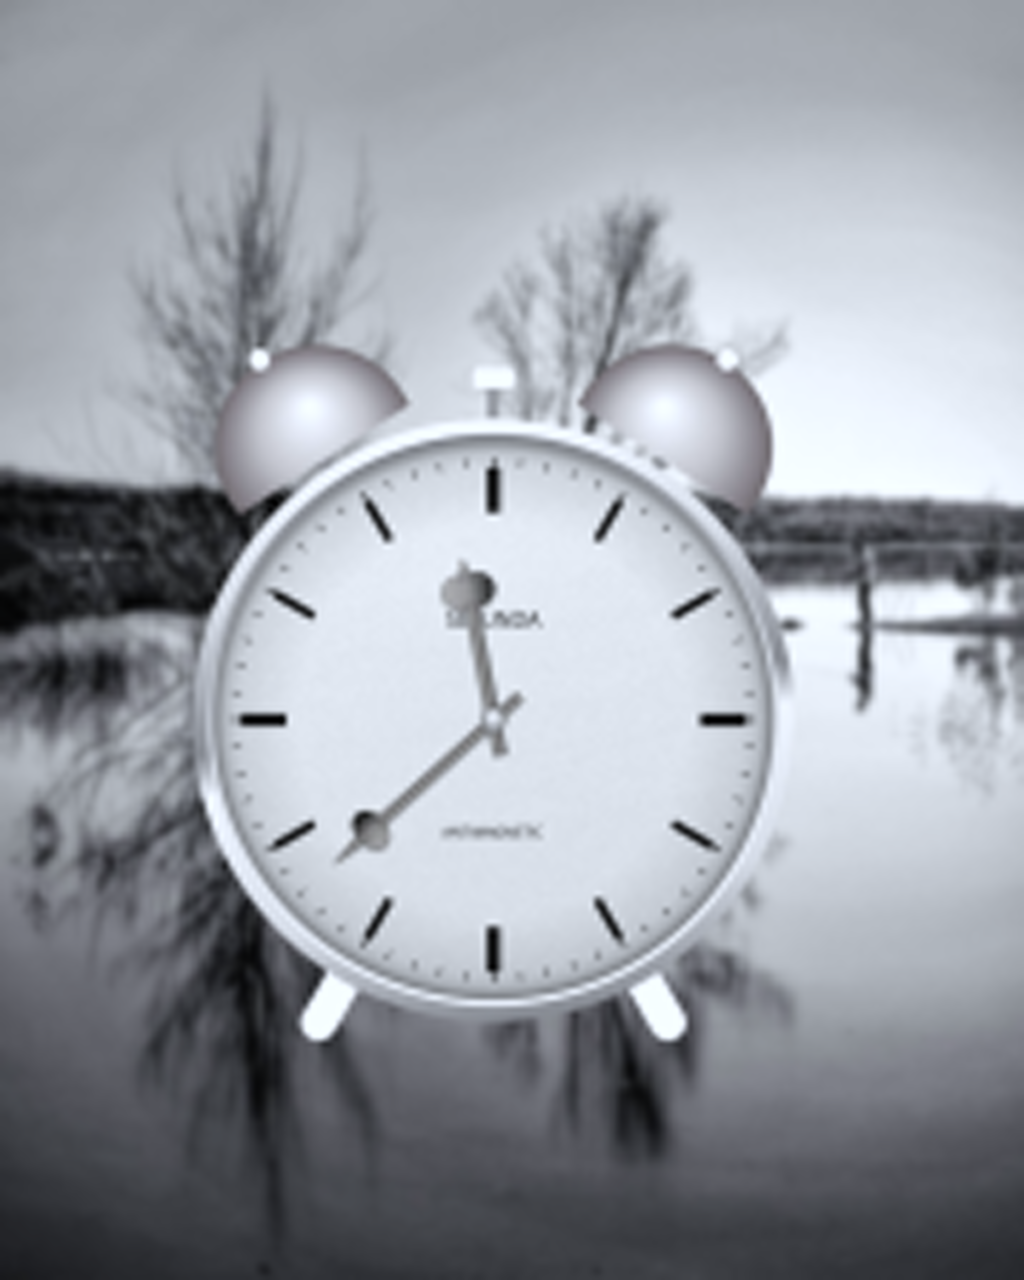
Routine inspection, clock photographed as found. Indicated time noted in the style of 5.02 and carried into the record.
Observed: 11.38
